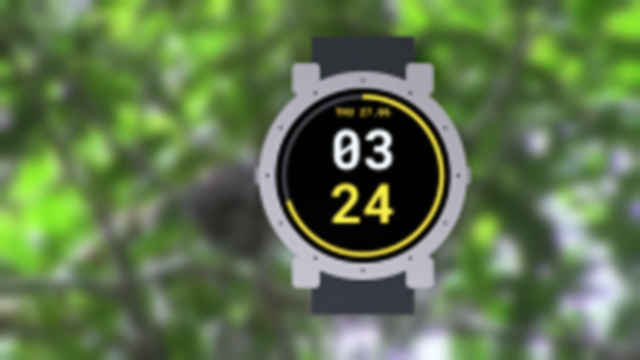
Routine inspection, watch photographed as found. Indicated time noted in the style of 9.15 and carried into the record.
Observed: 3.24
